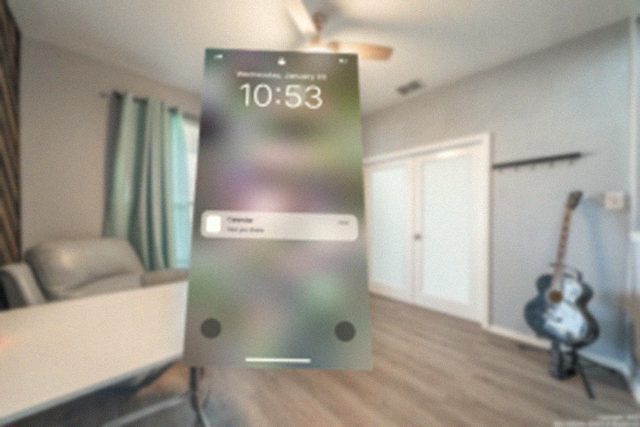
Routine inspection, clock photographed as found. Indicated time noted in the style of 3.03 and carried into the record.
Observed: 10.53
